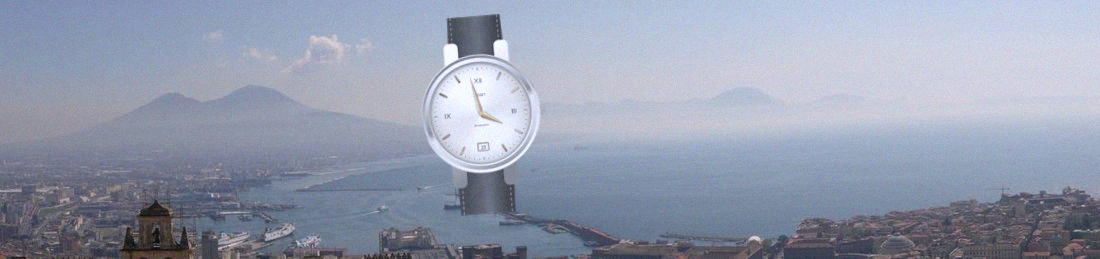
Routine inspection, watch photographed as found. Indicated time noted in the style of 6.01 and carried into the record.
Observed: 3.58
